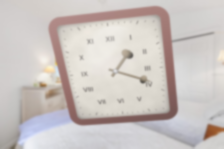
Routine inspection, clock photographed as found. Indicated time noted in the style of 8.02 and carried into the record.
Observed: 1.19
